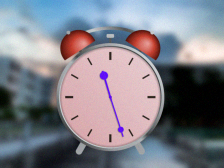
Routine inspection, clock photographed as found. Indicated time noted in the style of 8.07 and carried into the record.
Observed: 11.27
